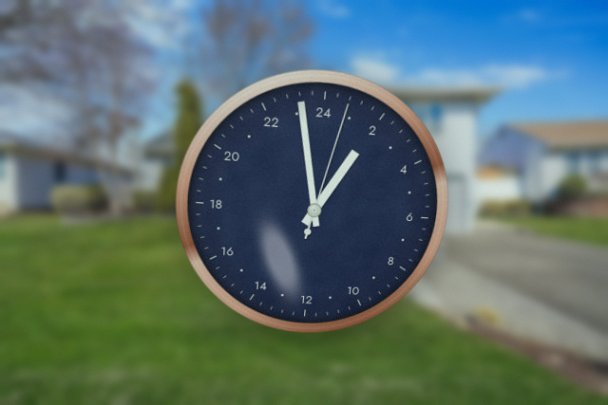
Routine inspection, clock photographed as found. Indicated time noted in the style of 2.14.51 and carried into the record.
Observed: 1.58.02
